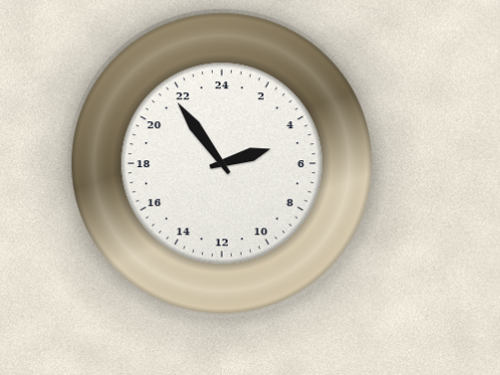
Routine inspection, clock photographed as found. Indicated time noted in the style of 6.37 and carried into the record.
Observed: 4.54
